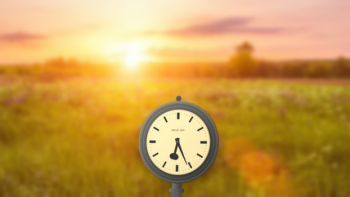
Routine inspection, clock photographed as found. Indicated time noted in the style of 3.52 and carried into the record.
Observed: 6.26
